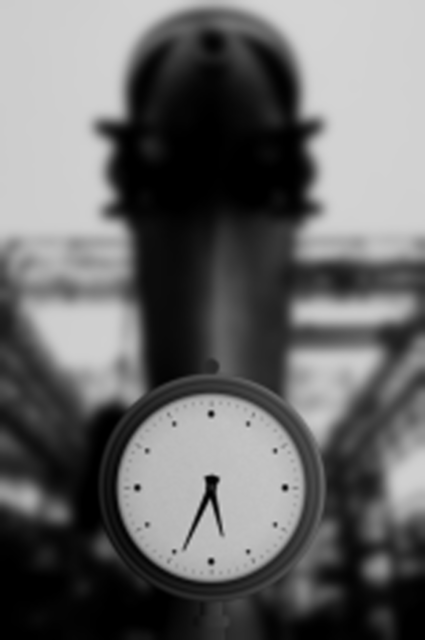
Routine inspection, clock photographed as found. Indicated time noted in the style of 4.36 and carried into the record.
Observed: 5.34
